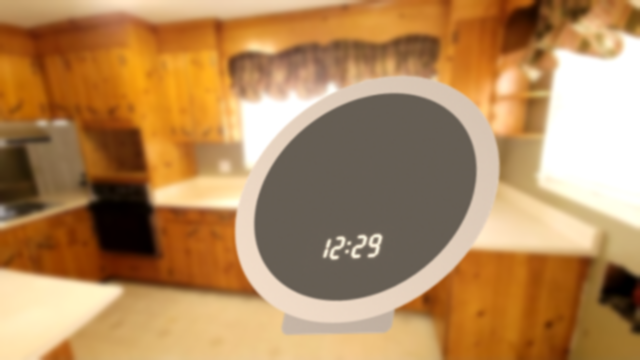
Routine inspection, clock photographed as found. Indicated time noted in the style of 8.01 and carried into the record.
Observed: 12.29
